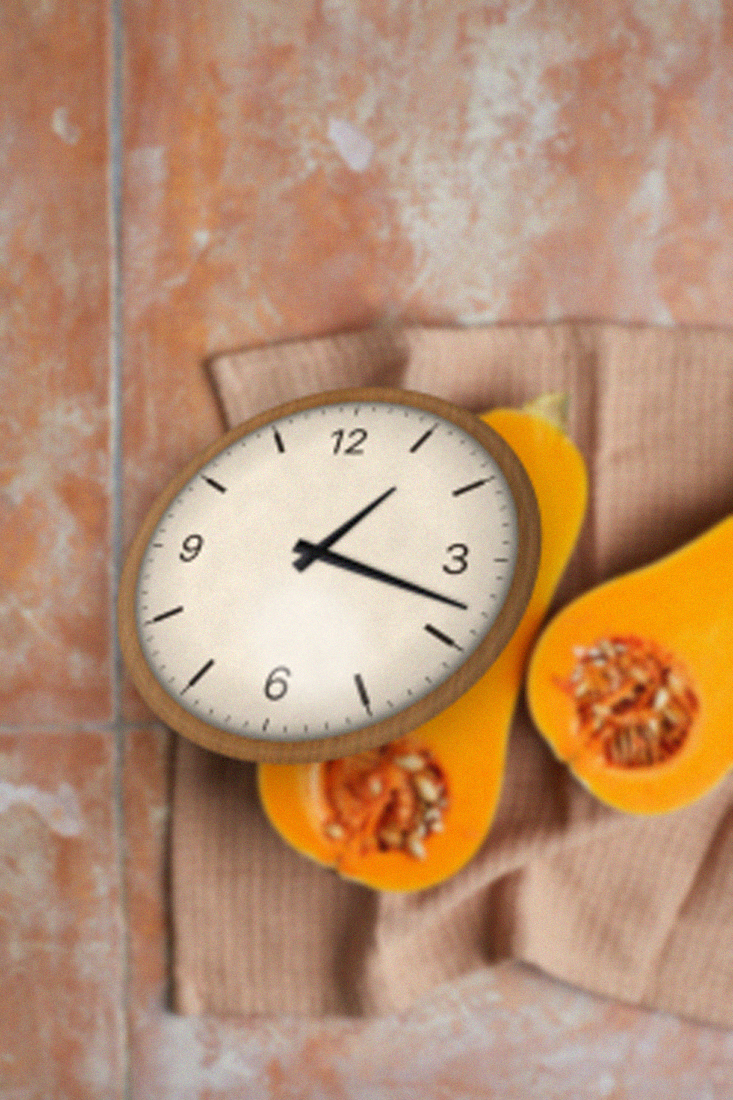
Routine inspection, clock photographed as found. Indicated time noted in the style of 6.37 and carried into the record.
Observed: 1.18
